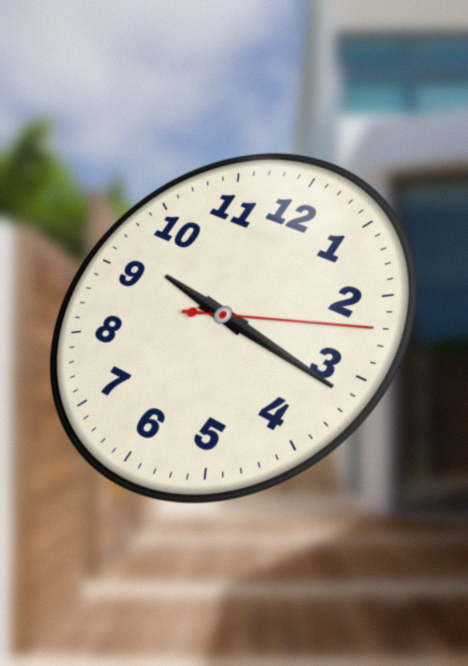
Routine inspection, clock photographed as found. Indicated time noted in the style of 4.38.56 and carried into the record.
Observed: 9.16.12
